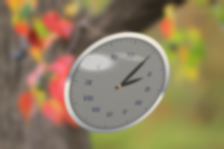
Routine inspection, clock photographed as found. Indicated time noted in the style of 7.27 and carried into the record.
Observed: 2.05
